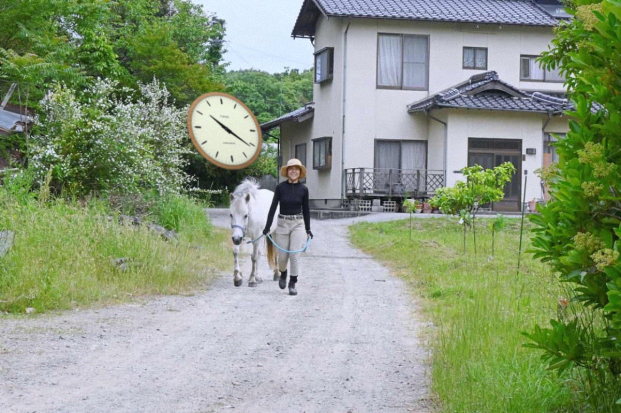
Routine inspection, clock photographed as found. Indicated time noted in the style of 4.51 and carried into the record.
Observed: 10.21
